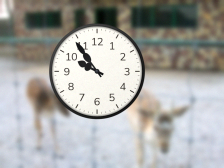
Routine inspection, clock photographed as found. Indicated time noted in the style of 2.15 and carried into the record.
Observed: 9.54
